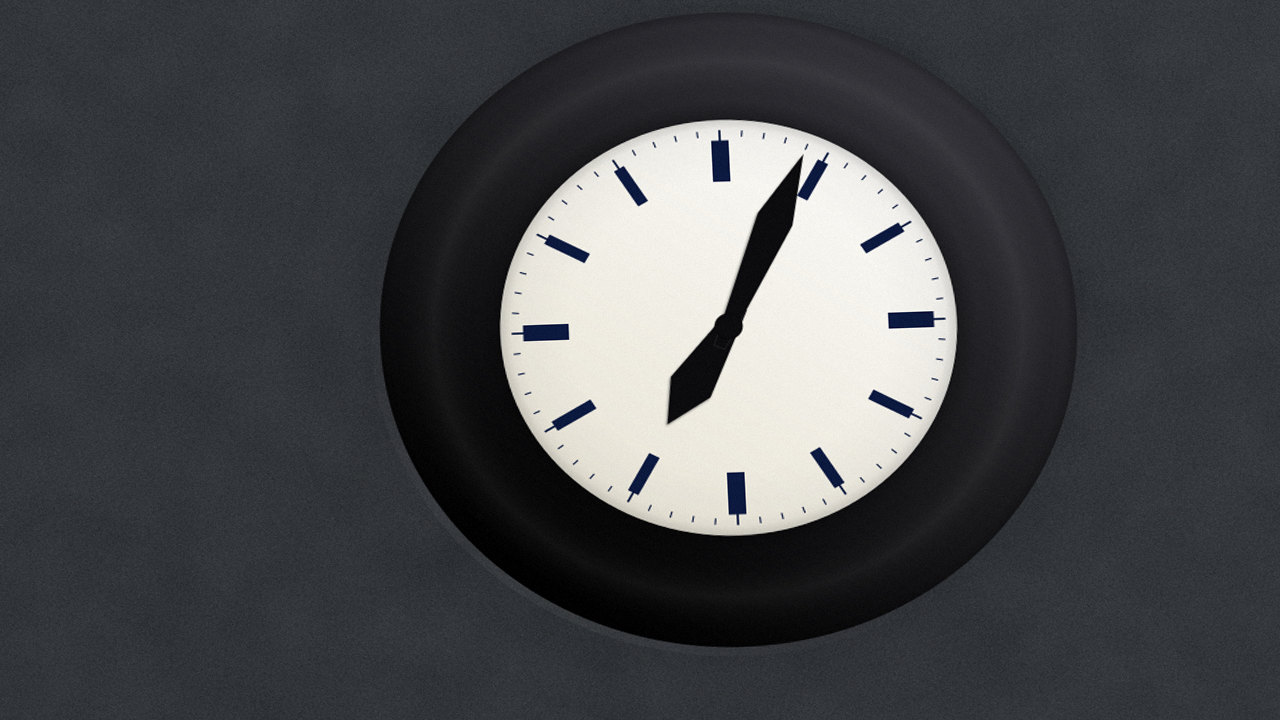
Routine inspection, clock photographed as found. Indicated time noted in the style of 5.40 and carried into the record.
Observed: 7.04
